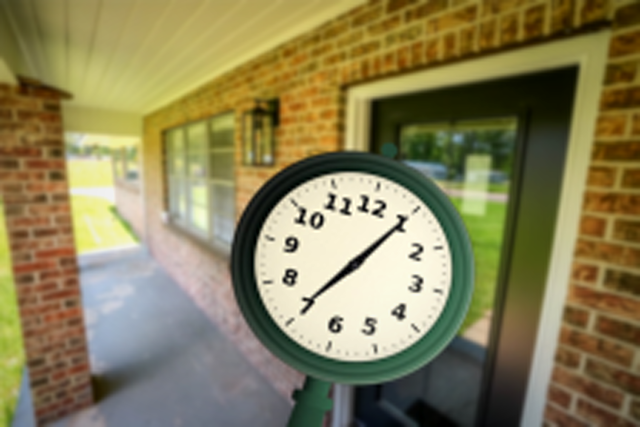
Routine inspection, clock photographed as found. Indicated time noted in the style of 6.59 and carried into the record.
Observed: 7.05
